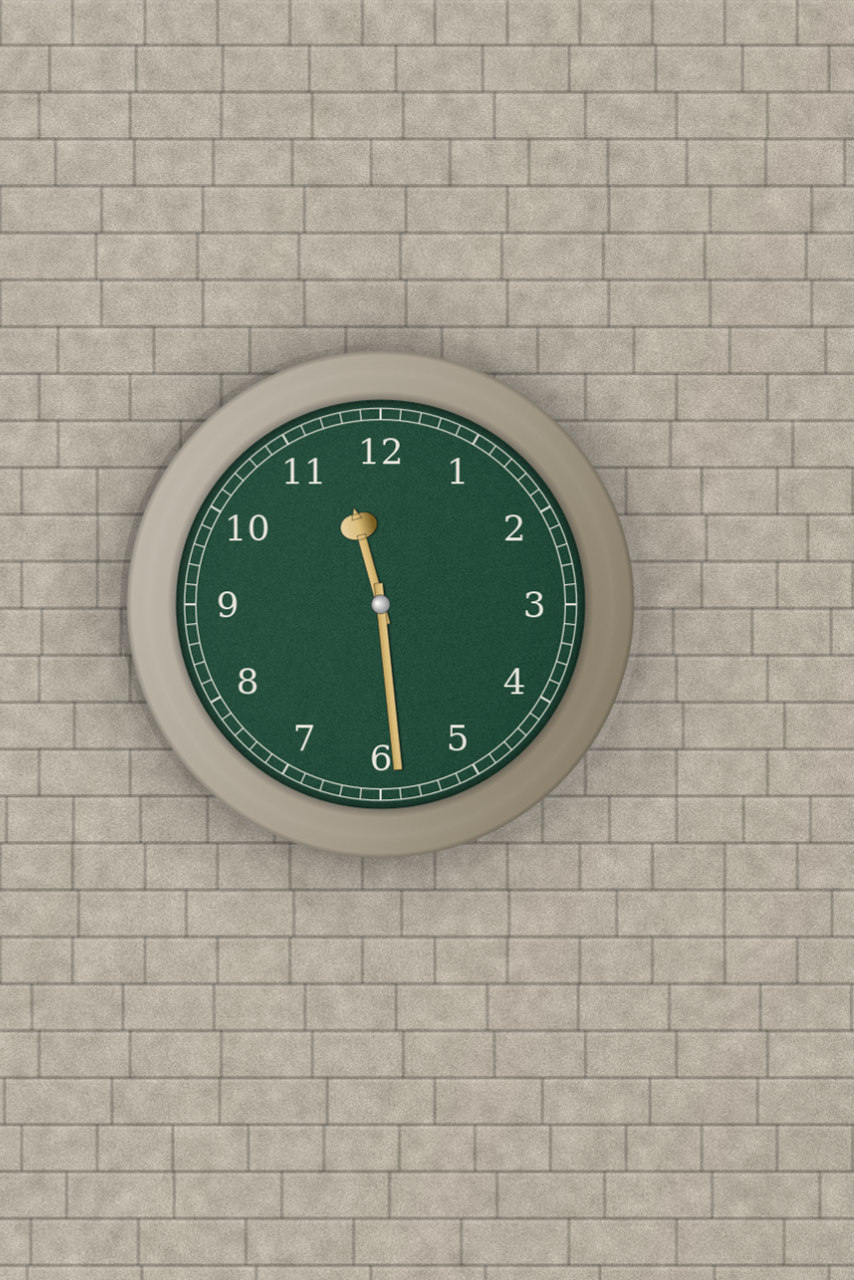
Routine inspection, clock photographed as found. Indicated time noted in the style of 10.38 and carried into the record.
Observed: 11.29
